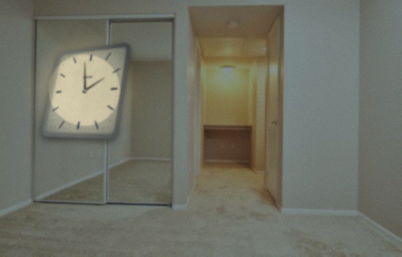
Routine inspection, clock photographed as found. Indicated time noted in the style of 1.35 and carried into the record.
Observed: 1.58
